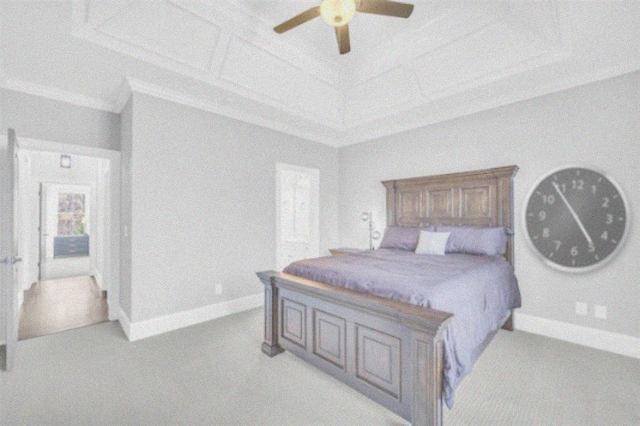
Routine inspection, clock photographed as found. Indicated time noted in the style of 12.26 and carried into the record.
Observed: 4.54
